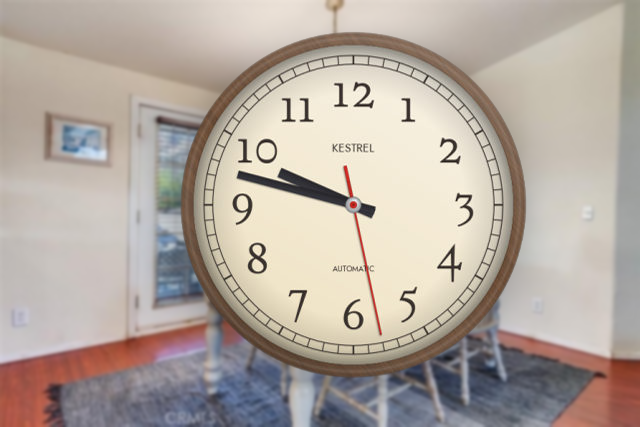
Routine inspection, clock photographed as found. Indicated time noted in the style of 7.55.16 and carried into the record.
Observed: 9.47.28
